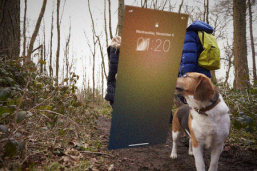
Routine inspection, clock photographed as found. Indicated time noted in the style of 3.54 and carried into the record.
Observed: 1.20
